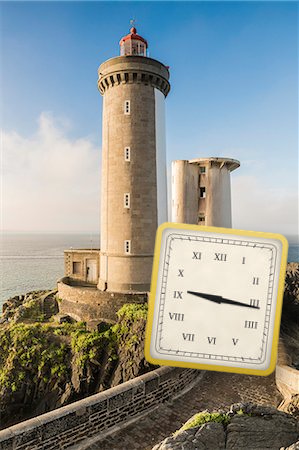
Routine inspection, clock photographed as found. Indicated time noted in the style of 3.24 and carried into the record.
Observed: 9.16
